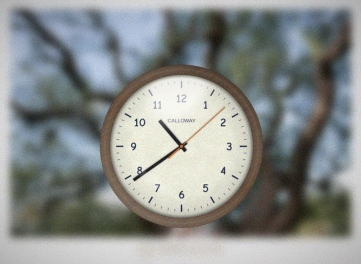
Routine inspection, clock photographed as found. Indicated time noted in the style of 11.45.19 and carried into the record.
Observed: 10.39.08
